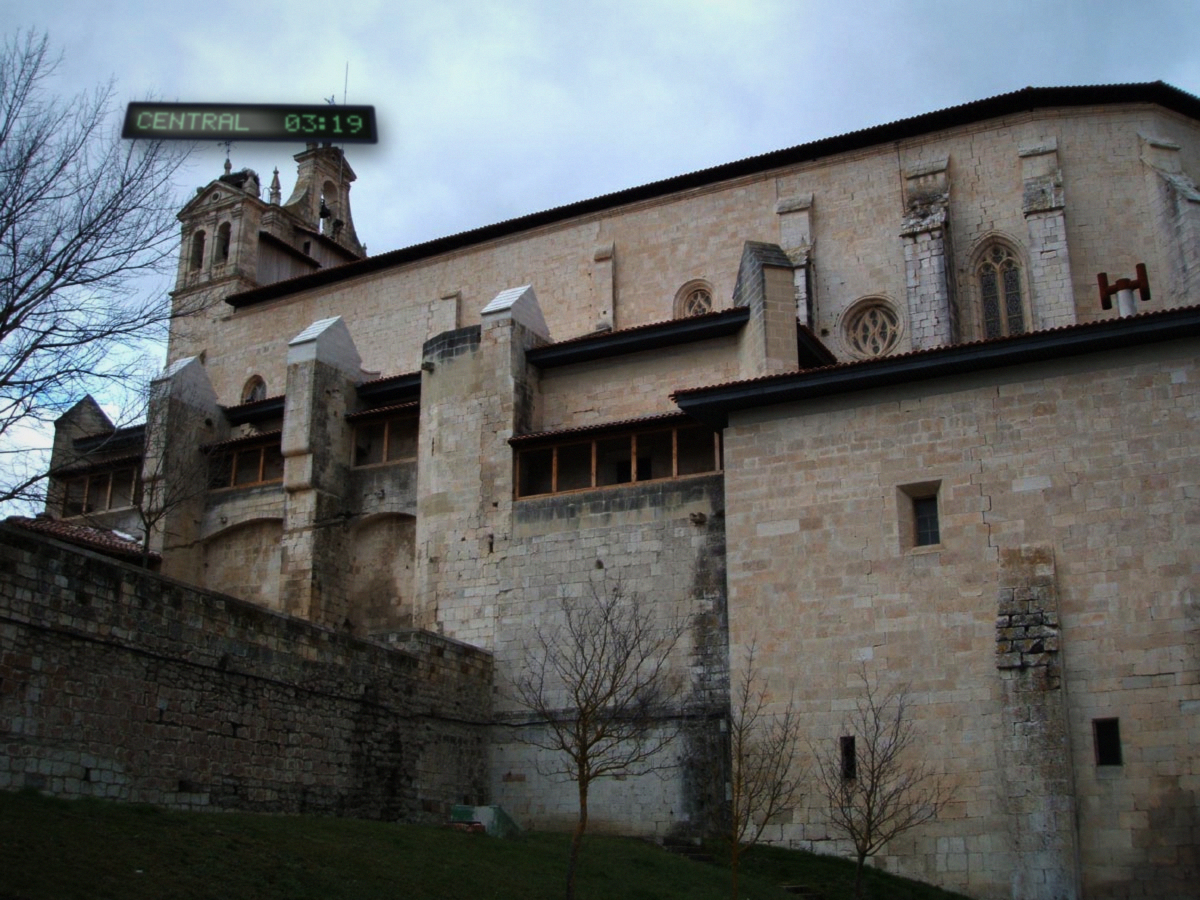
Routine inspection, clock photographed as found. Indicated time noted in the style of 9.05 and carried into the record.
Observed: 3.19
